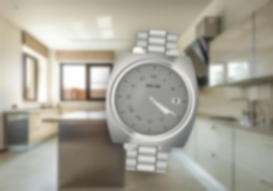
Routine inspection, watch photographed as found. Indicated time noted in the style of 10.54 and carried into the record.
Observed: 4.20
